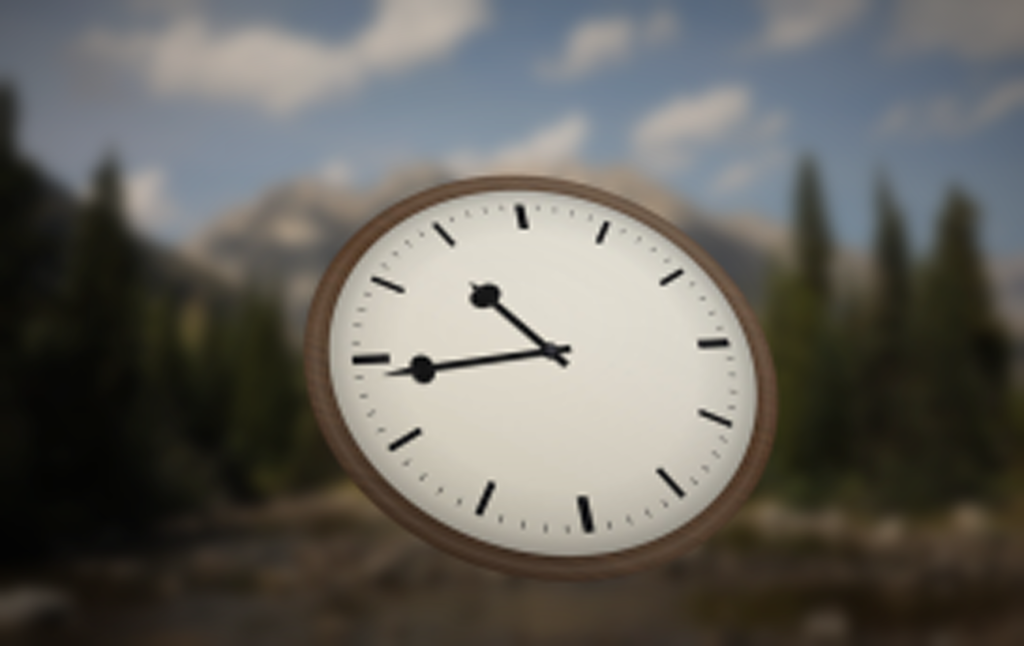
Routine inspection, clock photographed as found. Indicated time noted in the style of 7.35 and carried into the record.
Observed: 10.44
